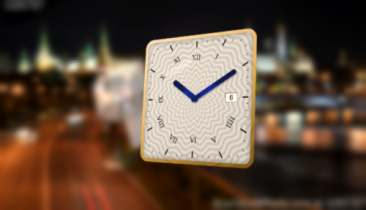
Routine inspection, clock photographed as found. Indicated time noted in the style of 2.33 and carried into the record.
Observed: 10.10
